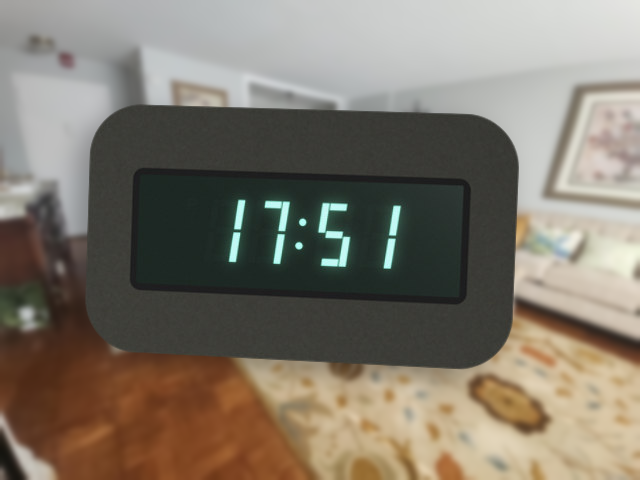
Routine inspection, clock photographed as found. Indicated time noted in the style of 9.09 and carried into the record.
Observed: 17.51
